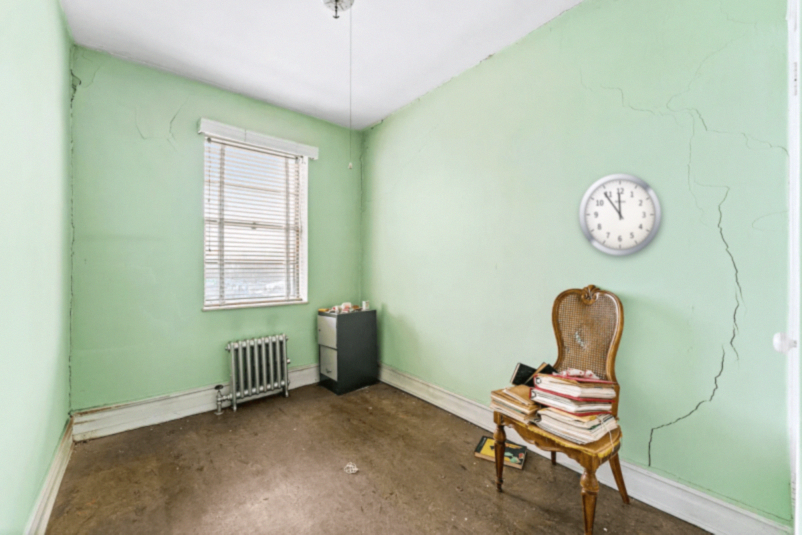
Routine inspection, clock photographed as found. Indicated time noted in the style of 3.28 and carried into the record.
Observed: 11.54
